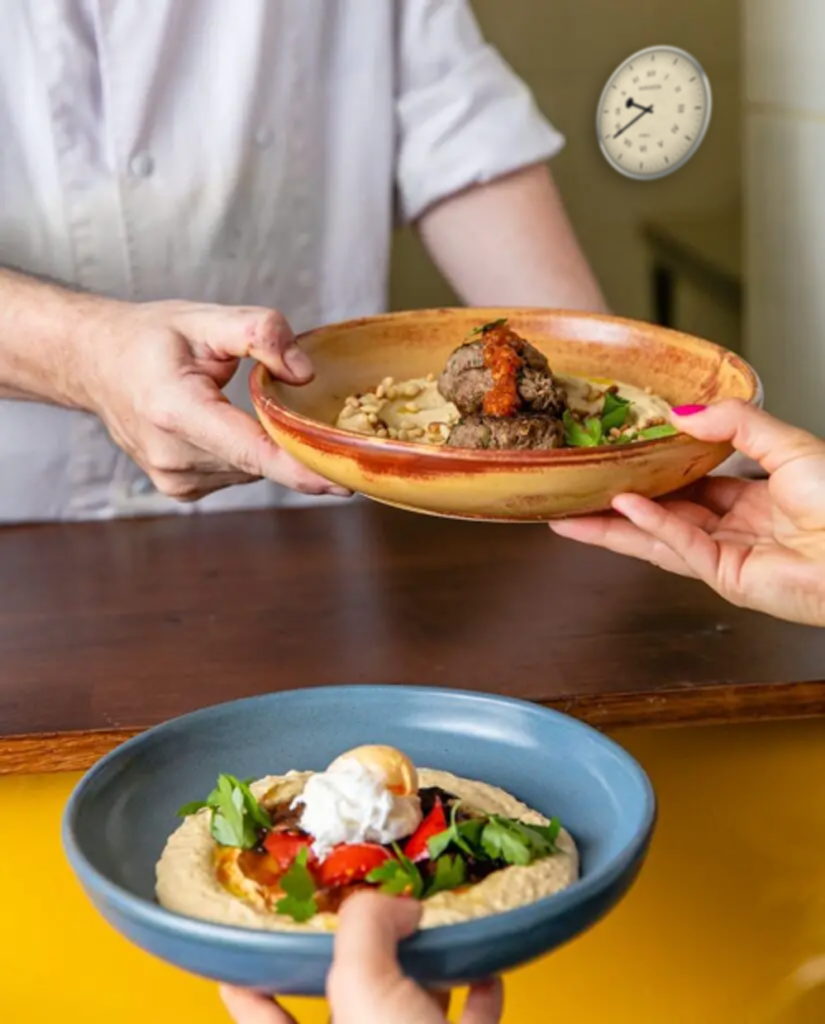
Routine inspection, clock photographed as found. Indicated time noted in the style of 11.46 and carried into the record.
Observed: 9.39
